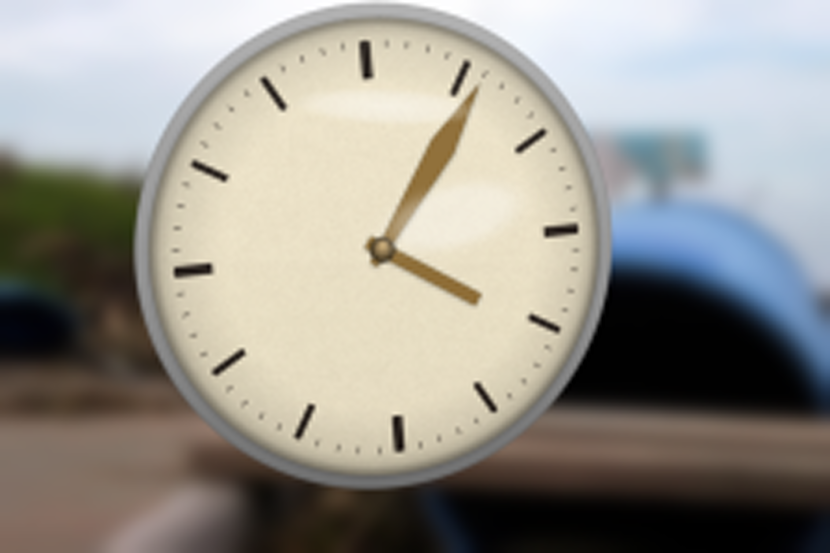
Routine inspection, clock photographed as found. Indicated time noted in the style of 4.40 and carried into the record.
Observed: 4.06
